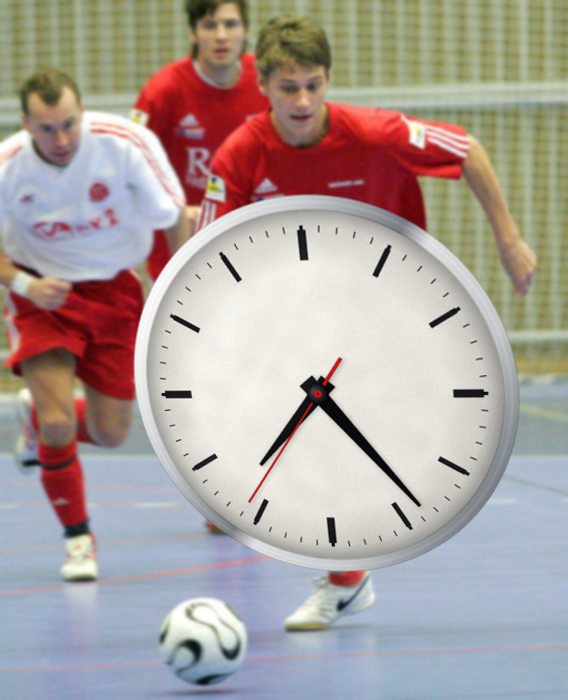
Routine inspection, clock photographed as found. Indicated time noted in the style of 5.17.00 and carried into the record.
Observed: 7.23.36
